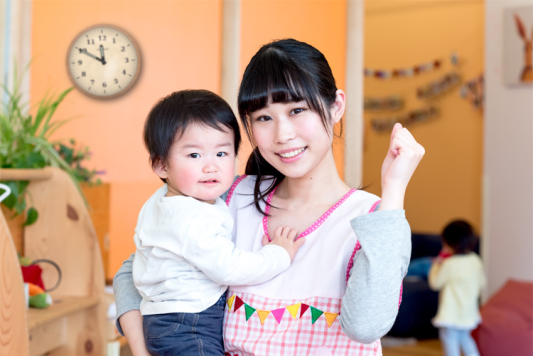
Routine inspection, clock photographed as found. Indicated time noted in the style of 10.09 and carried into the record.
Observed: 11.50
